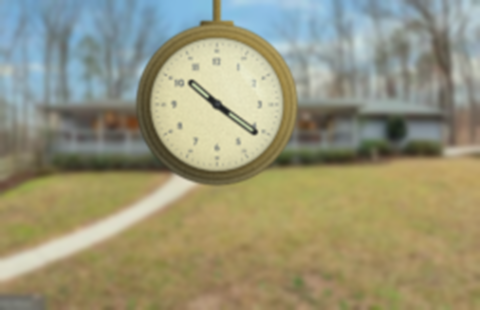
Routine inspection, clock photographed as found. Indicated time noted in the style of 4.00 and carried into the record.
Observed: 10.21
